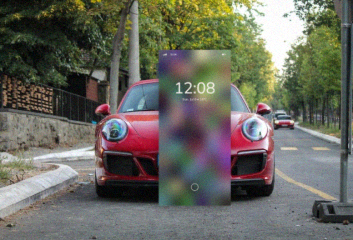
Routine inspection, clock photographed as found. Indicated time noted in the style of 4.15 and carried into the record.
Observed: 12.08
